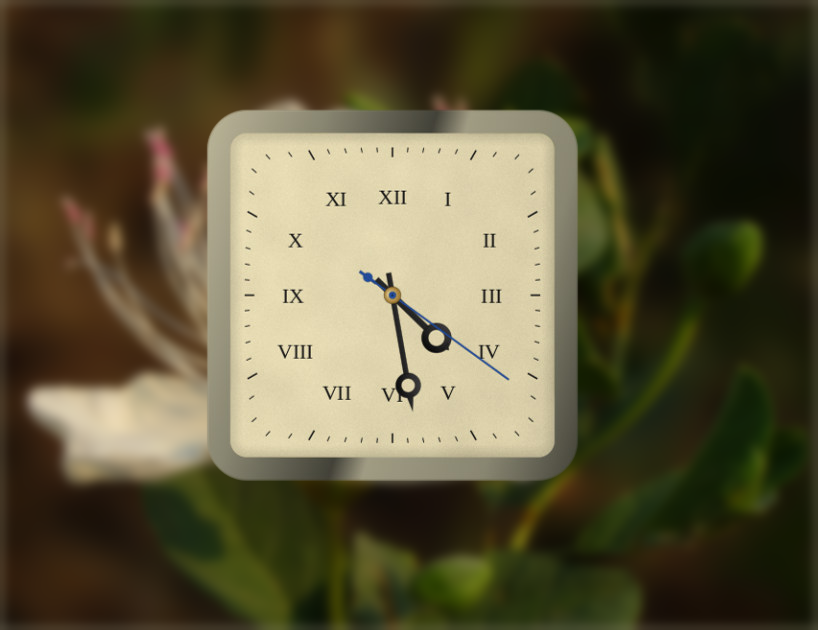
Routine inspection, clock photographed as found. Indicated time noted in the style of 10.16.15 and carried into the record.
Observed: 4.28.21
